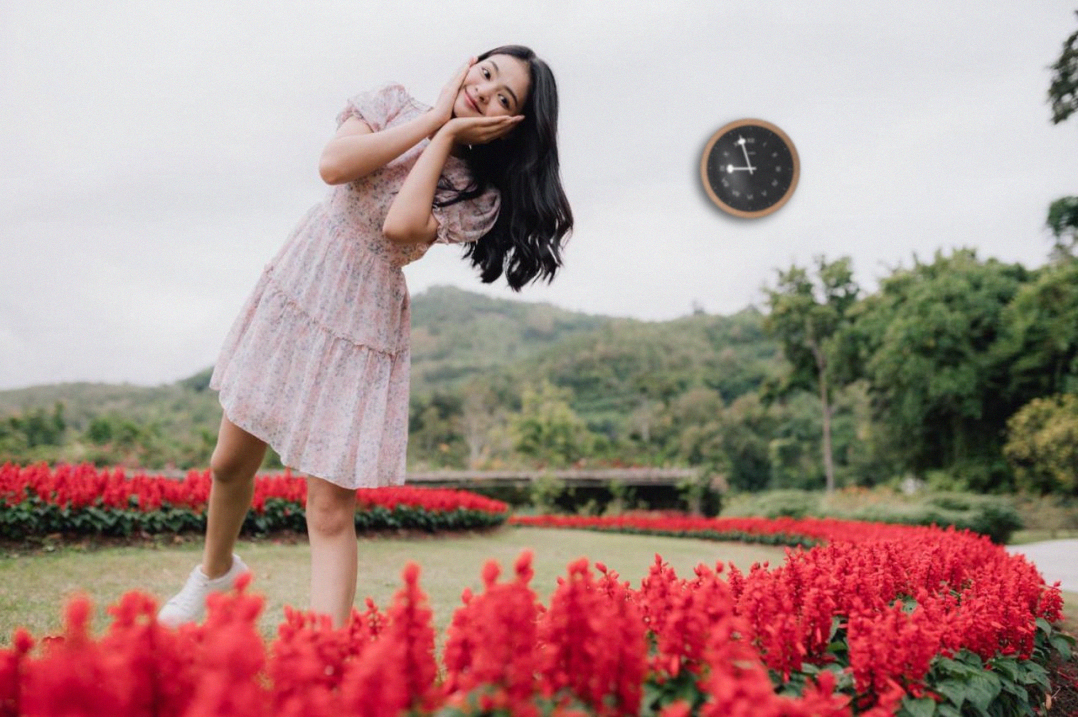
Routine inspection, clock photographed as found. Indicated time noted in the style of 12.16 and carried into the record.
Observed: 8.57
